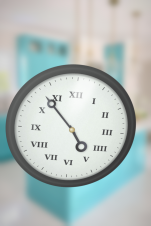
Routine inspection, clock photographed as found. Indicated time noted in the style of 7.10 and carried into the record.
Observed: 4.53
